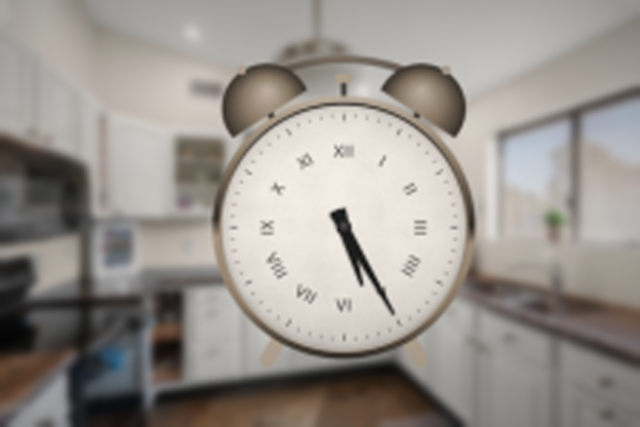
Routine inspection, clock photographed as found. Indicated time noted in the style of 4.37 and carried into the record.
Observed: 5.25
